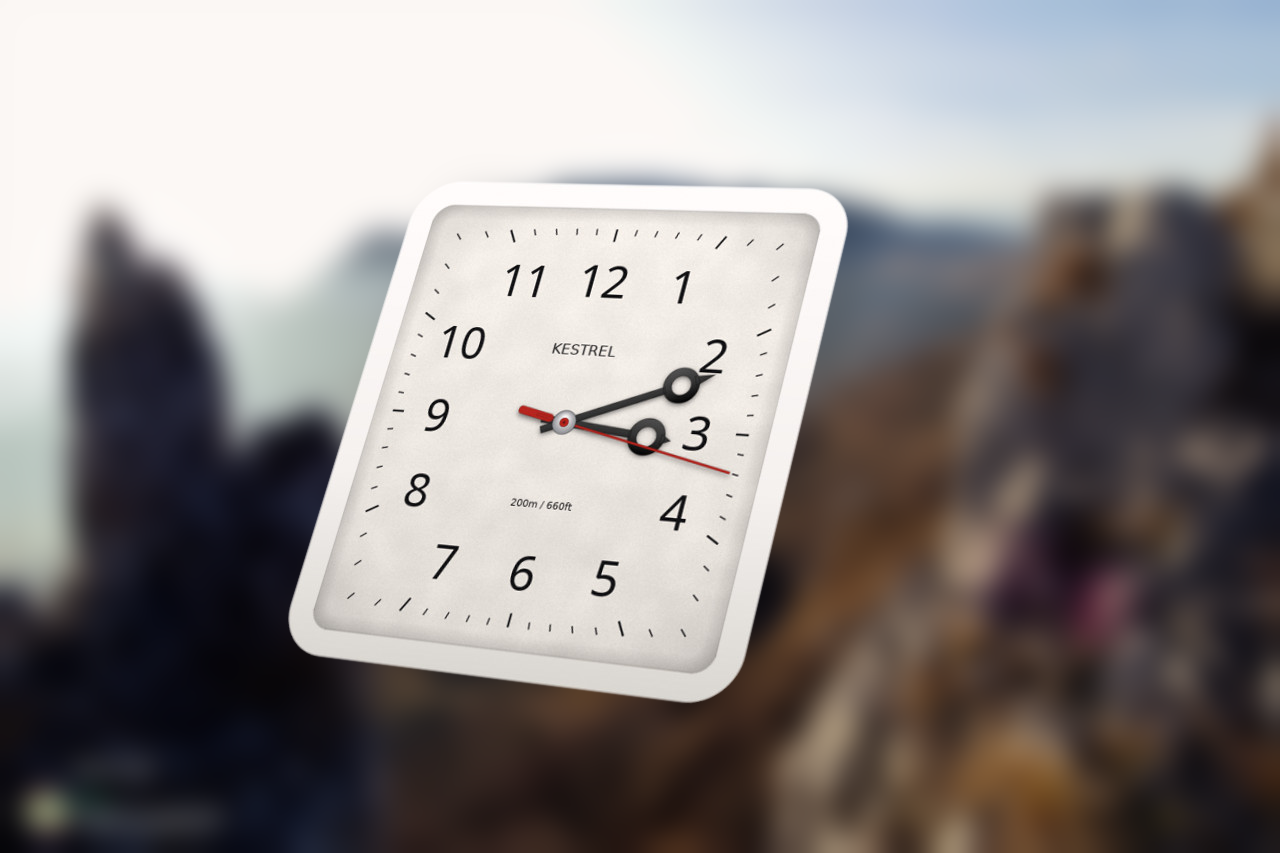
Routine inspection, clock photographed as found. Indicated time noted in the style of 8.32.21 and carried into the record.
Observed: 3.11.17
